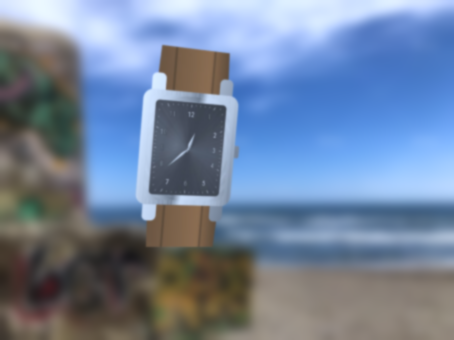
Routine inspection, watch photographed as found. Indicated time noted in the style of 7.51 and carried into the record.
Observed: 12.38
